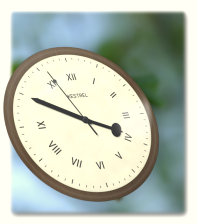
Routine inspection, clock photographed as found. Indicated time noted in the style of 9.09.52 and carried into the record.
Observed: 3.49.56
